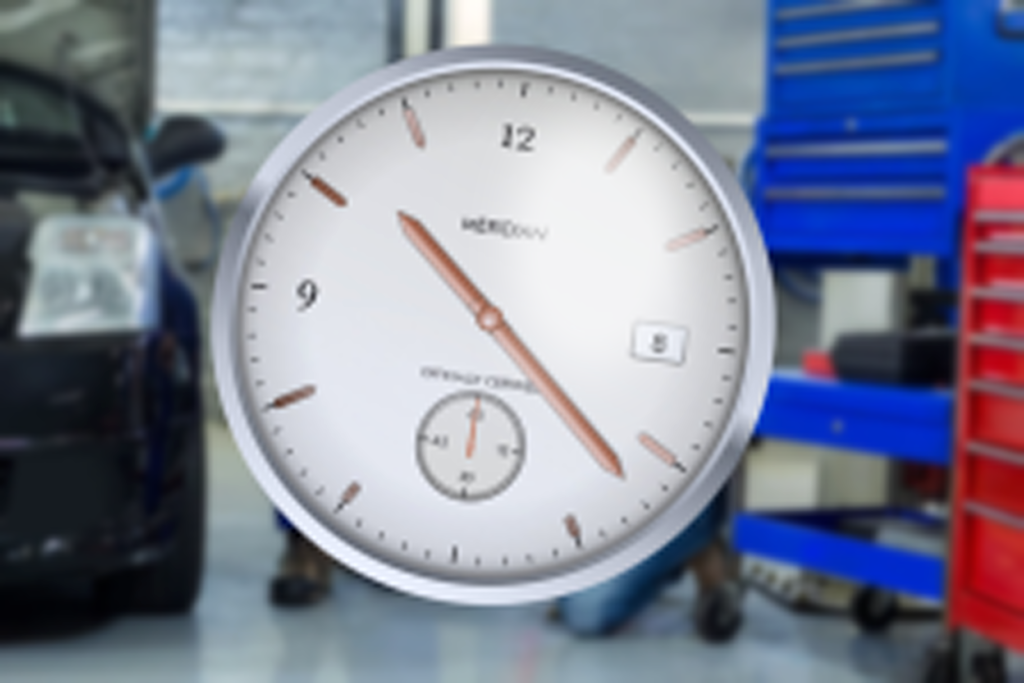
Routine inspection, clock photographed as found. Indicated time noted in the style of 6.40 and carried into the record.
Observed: 10.22
